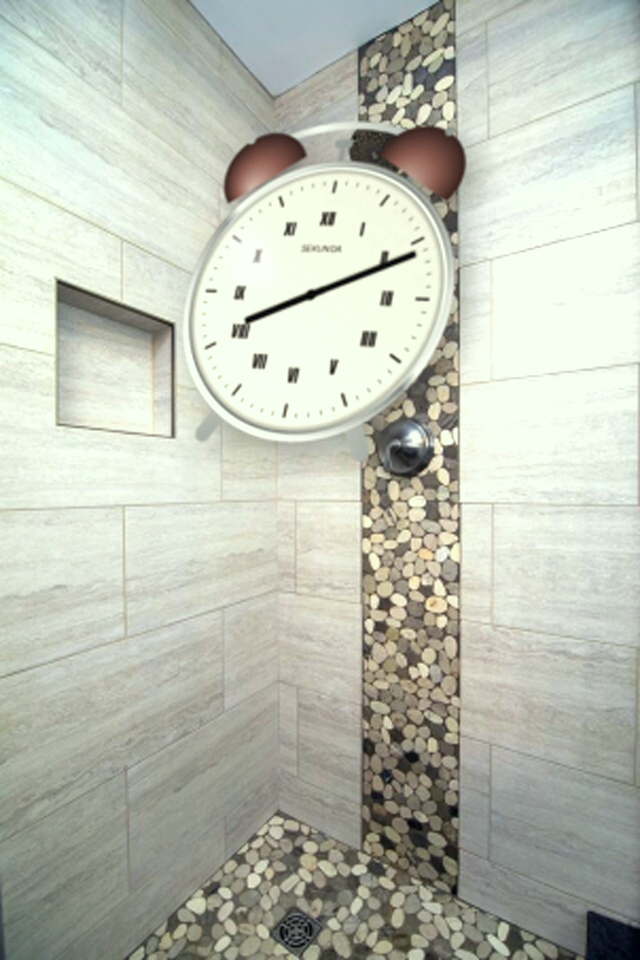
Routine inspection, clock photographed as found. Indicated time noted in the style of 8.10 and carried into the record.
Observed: 8.11
